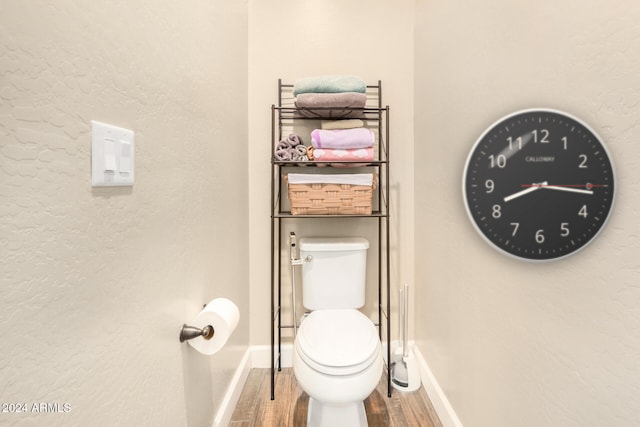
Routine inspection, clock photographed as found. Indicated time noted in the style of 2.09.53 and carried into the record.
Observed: 8.16.15
